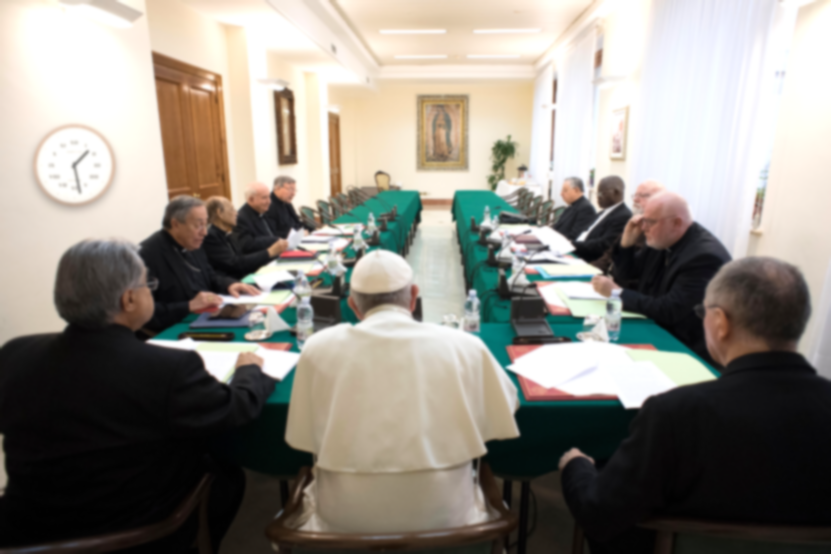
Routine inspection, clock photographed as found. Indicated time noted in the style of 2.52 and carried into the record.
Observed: 1.28
